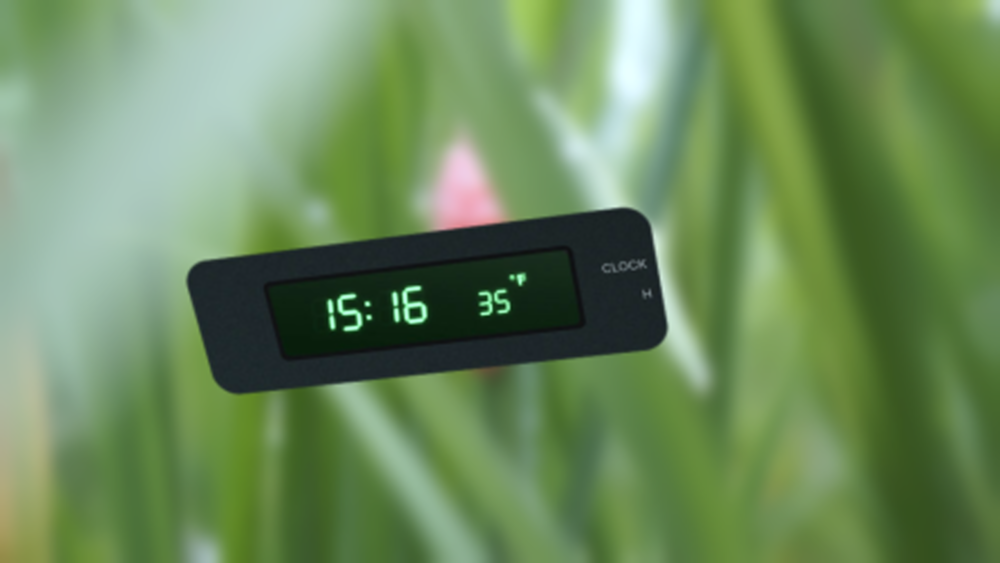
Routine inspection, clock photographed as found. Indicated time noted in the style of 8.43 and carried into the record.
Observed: 15.16
